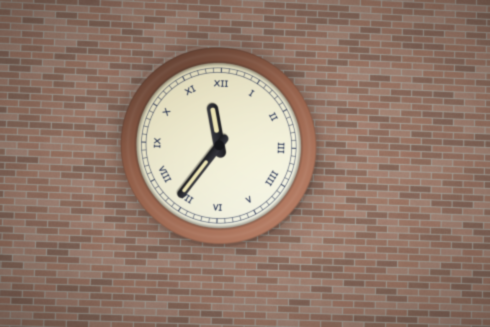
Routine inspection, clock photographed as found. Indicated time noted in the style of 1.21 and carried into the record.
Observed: 11.36
